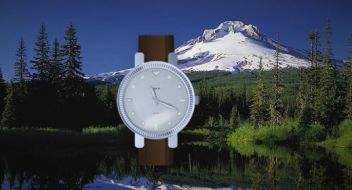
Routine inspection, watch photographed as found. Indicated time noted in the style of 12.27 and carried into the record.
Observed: 11.19
